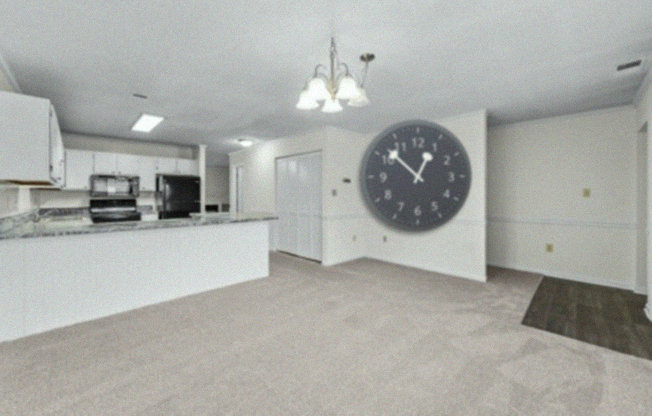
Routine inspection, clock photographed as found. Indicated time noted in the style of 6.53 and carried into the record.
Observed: 12.52
